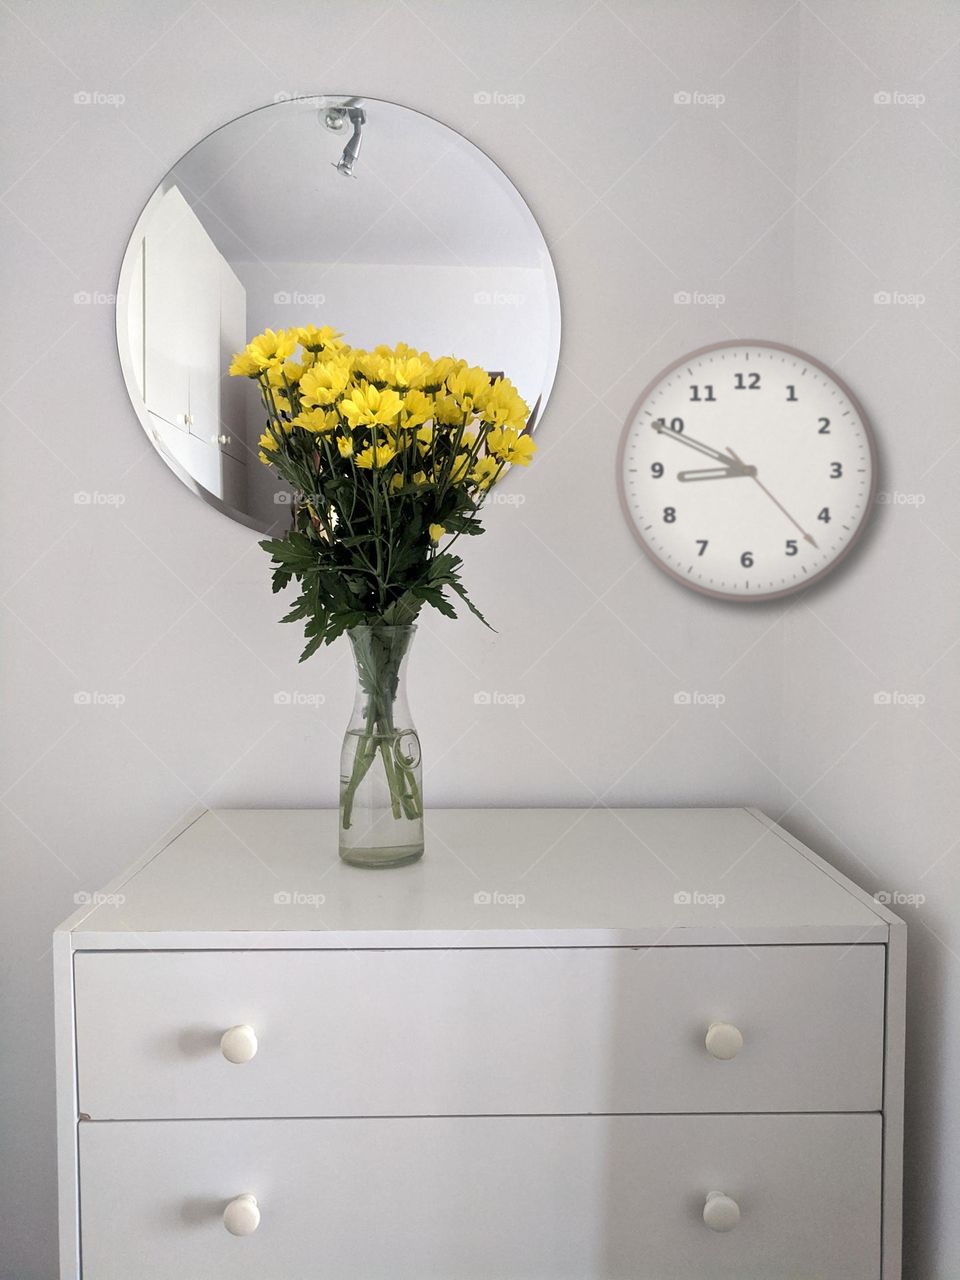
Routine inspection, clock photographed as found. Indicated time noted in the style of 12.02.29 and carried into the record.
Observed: 8.49.23
